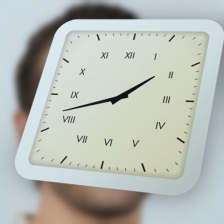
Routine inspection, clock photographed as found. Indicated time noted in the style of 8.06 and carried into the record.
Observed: 1.42
